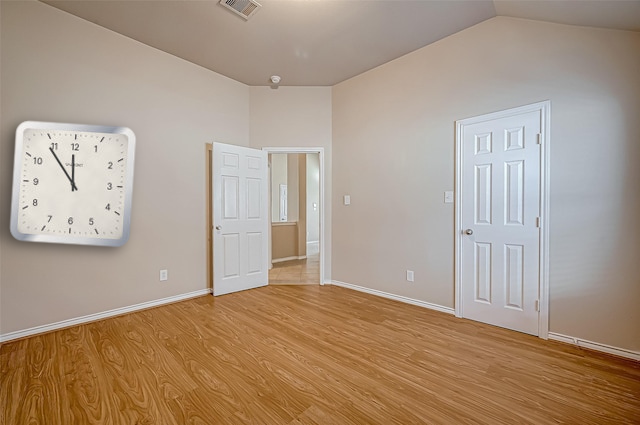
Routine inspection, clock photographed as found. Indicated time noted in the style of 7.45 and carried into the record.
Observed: 11.54
